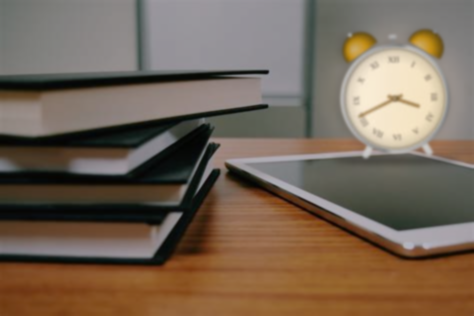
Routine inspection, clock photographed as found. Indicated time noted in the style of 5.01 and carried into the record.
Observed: 3.41
